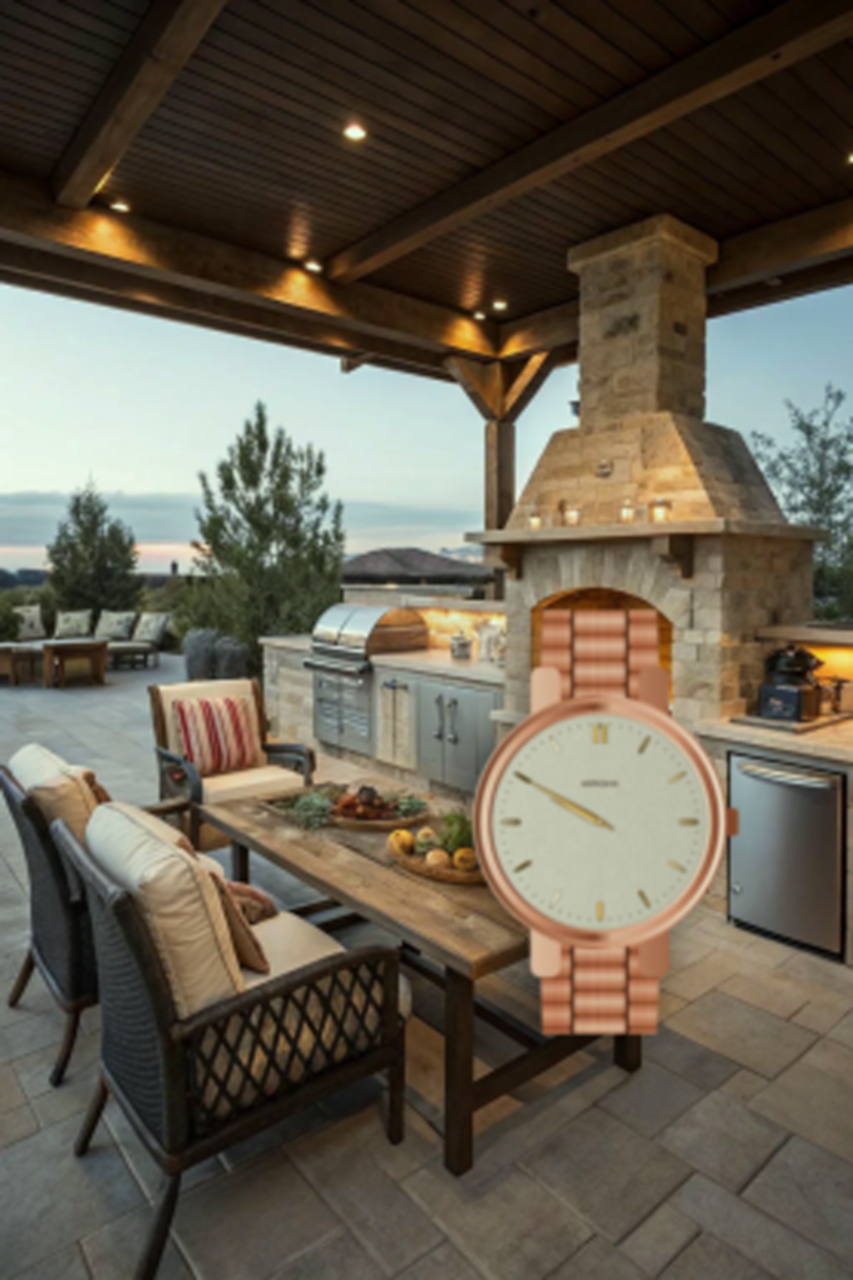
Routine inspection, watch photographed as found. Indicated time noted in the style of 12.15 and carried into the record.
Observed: 9.50
